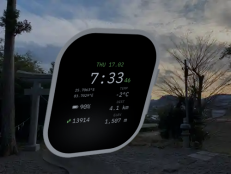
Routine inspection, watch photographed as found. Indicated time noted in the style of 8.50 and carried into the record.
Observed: 7.33
